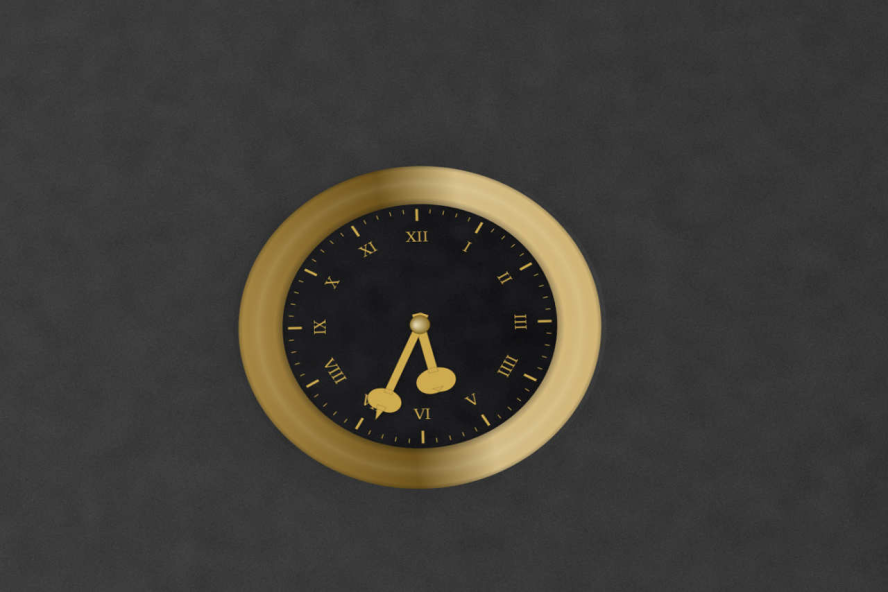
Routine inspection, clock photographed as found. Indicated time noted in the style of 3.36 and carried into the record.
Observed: 5.34
